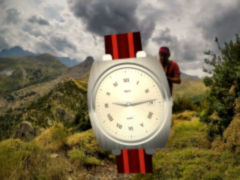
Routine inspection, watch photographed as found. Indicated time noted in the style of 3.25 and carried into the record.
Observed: 9.14
